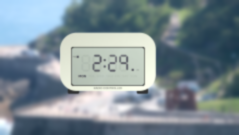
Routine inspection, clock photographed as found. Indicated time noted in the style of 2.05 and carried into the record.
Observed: 2.29
